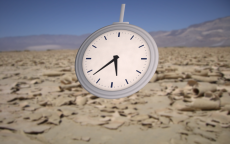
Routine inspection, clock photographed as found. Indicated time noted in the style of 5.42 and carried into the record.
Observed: 5.38
